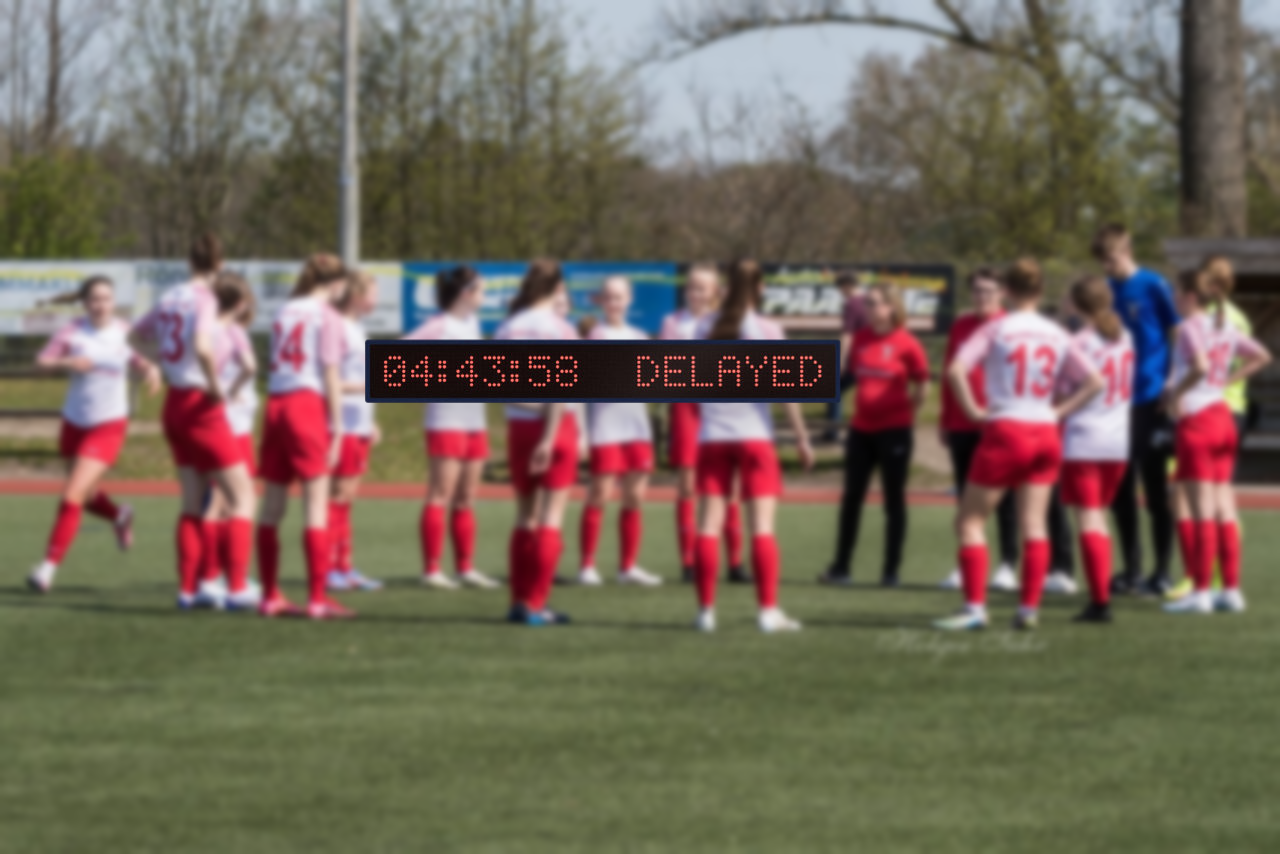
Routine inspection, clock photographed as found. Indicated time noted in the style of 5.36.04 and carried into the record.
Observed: 4.43.58
